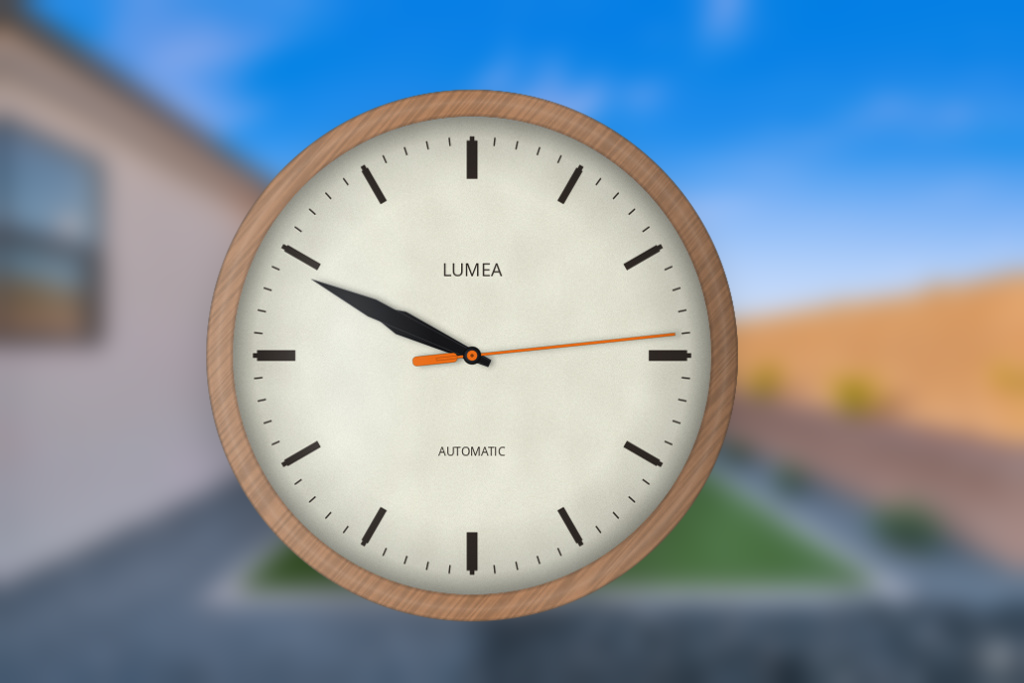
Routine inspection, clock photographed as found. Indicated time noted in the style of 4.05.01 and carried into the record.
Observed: 9.49.14
